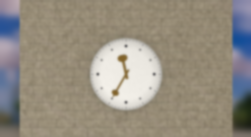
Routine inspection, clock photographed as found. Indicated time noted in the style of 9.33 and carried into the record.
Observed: 11.35
